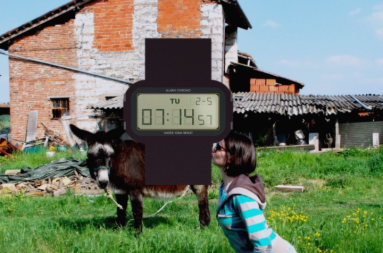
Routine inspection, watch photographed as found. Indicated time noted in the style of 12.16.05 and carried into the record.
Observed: 7.14.57
